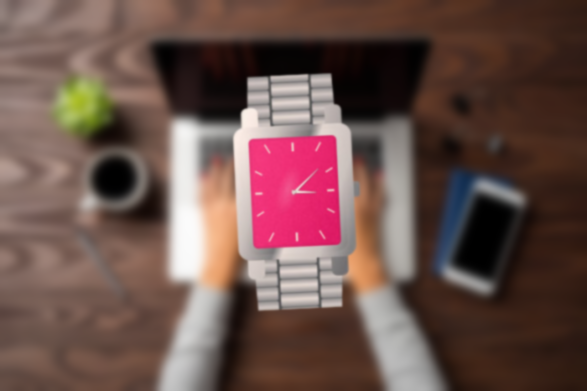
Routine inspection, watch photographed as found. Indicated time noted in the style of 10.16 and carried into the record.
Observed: 3.08
